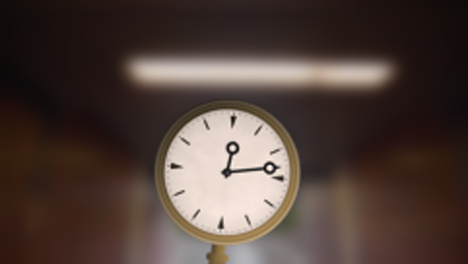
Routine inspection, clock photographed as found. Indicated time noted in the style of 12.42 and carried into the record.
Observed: 12.13
